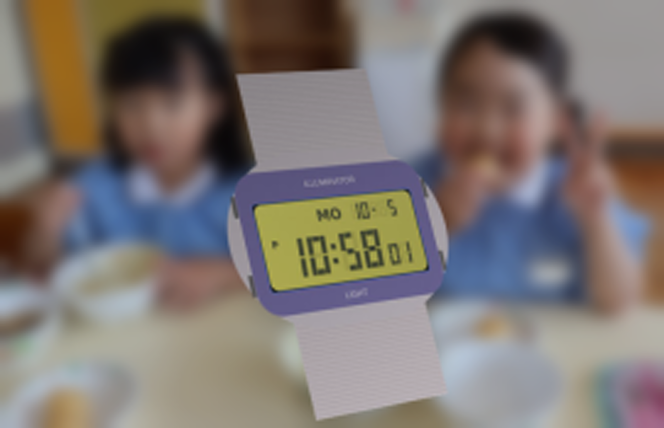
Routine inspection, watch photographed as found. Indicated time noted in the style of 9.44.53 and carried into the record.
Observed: 10.58.01
